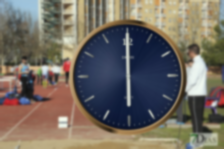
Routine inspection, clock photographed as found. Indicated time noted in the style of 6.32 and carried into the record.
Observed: 6.00
